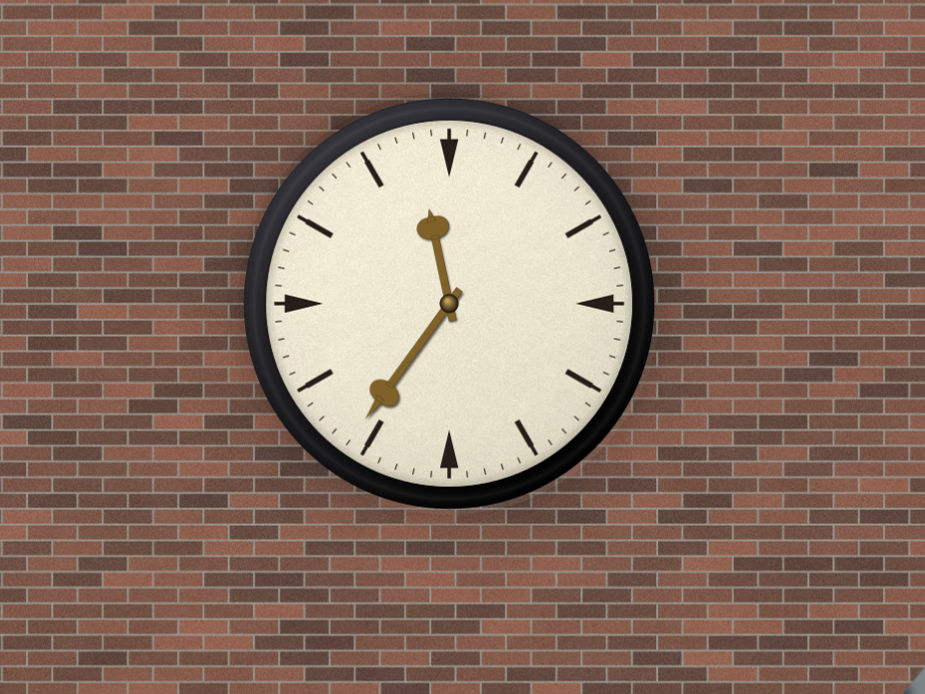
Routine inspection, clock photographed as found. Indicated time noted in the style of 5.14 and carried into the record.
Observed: 11.36
